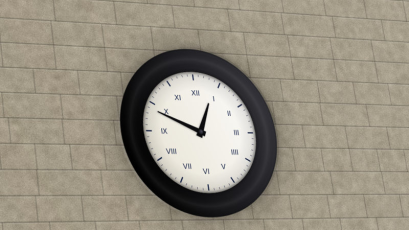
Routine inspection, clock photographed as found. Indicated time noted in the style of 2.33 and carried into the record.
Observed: 12.49
